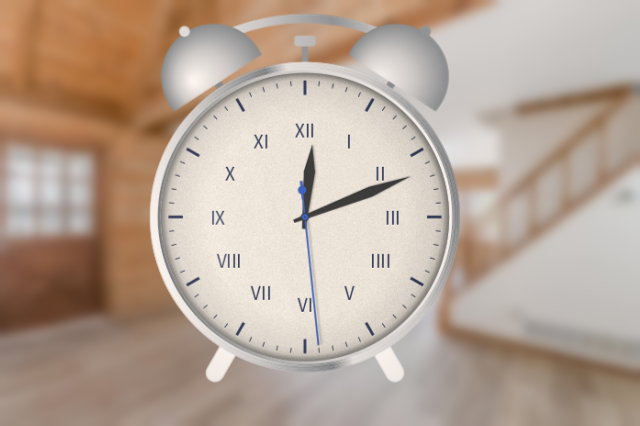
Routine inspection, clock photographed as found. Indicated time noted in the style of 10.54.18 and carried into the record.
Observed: 12.11.29
